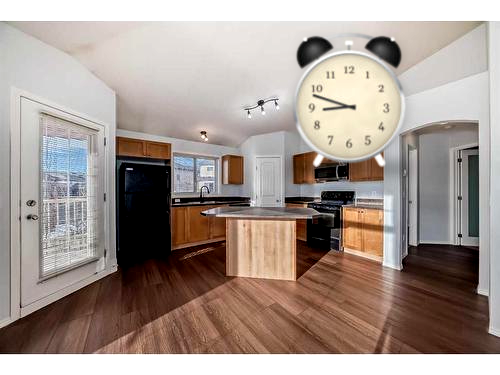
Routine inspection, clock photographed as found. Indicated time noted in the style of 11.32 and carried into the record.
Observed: 8.48
